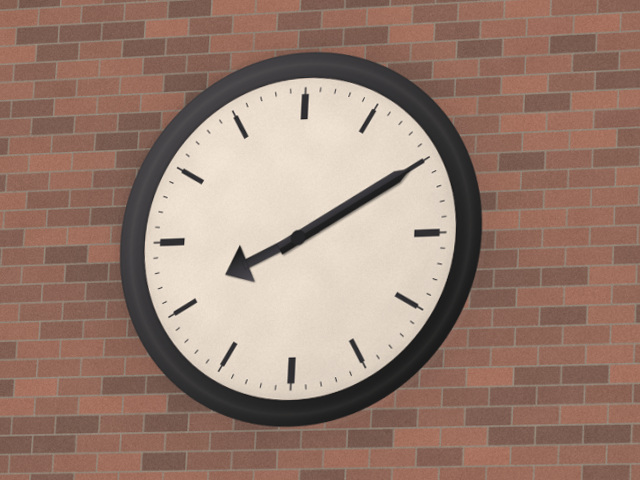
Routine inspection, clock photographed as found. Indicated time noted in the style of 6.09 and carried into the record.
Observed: 8.10
